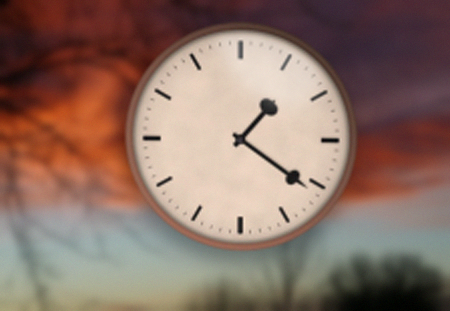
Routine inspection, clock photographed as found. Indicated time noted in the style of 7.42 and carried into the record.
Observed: 1.21
